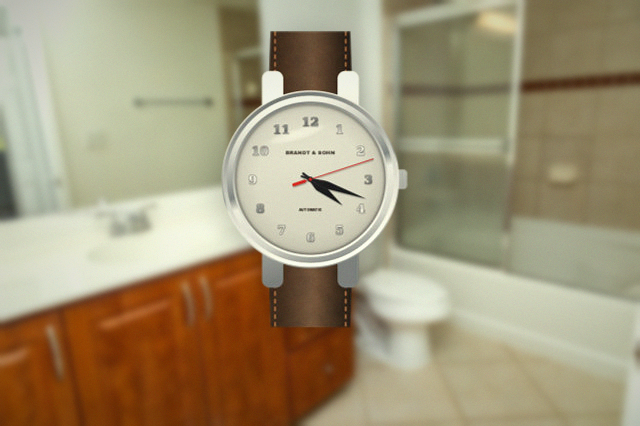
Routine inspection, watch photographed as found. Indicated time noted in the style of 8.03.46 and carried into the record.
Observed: 4.18.12
